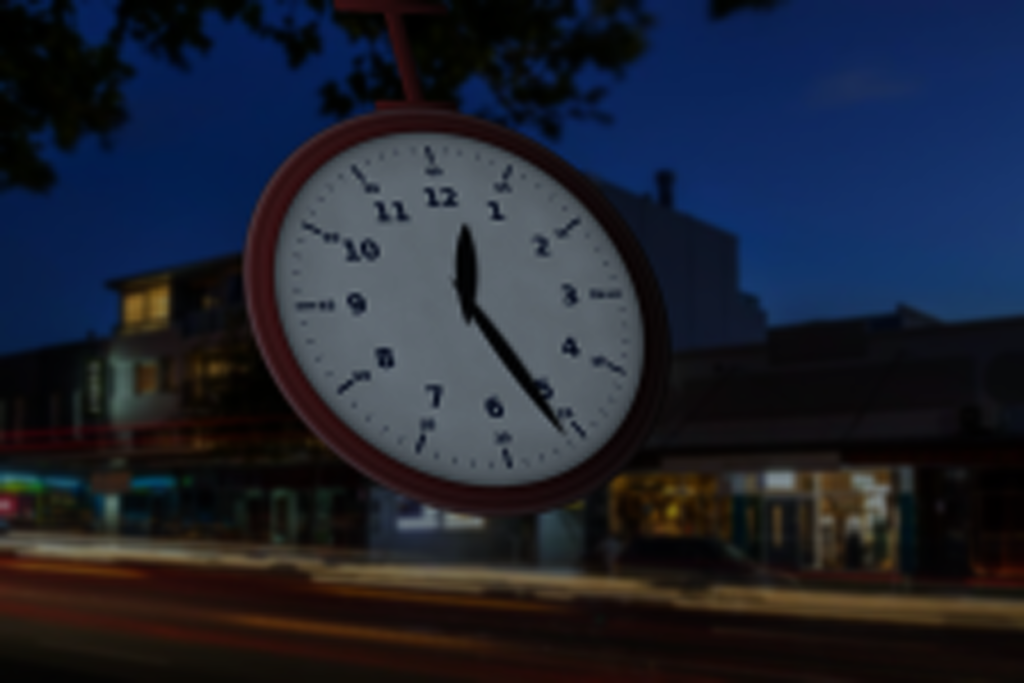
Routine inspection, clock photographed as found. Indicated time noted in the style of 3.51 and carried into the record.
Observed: 12.26
